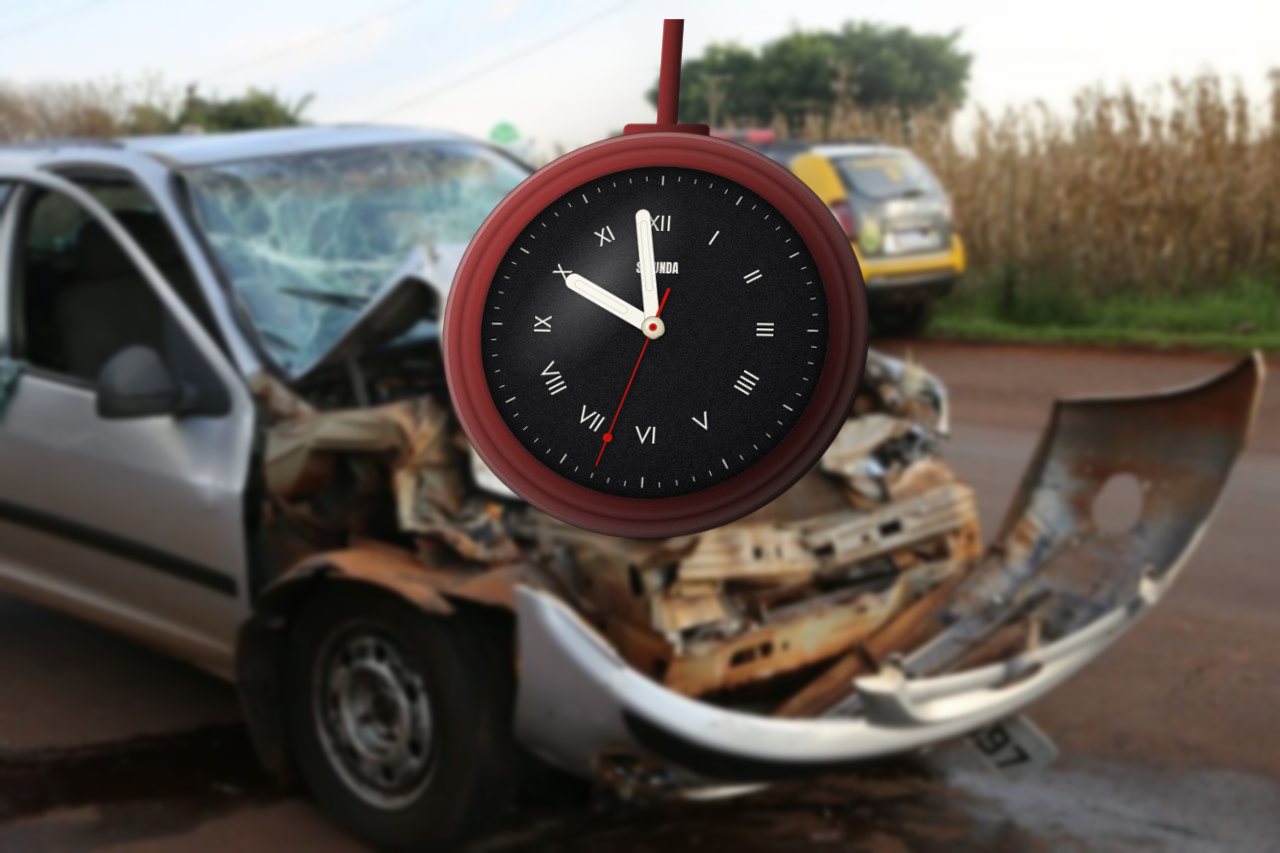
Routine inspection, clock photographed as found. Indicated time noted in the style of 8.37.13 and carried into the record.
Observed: 9.58.33
